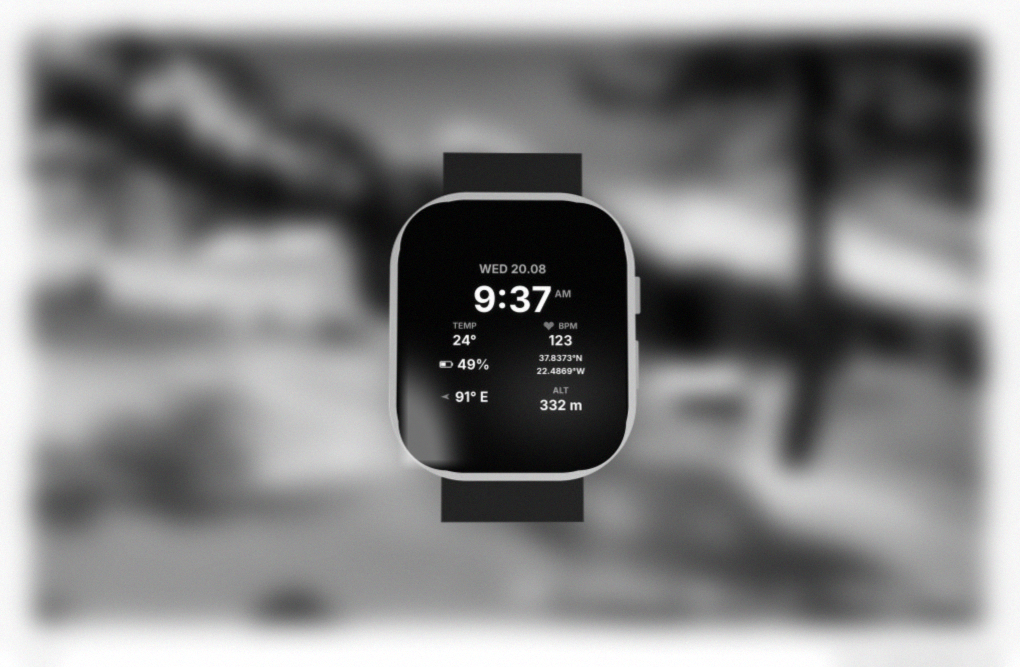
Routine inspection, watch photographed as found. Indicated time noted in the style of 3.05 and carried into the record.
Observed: 9.37
